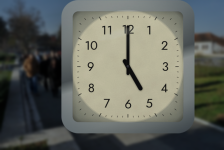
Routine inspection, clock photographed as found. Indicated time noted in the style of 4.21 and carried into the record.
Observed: 5.00
